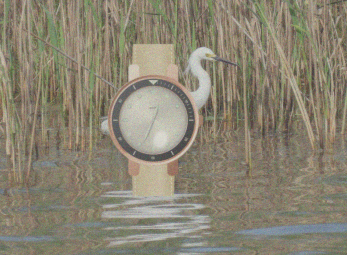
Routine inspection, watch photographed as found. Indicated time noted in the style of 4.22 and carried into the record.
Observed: 12.34
